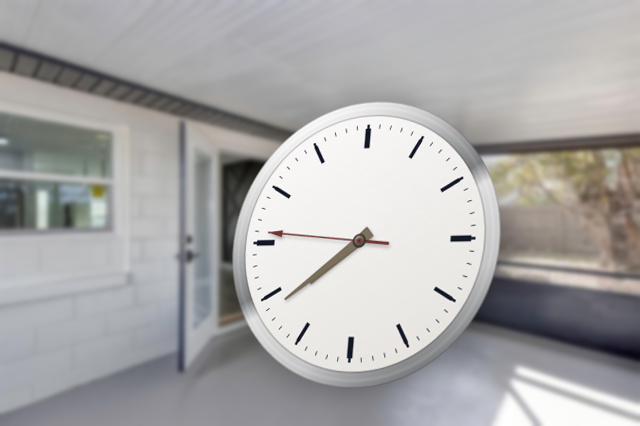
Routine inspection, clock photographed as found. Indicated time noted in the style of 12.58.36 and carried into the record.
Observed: 7.38.46
